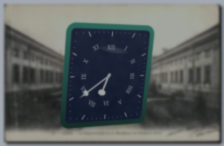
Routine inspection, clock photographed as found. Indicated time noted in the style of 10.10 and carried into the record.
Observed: 6.39
